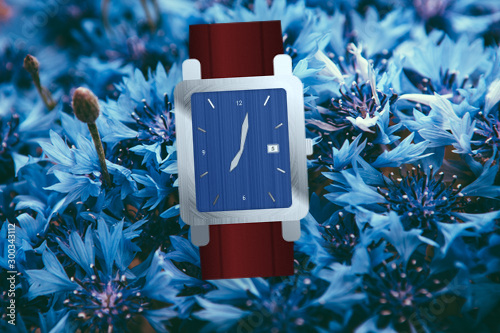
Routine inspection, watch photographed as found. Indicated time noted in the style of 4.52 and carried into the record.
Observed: 7.02
